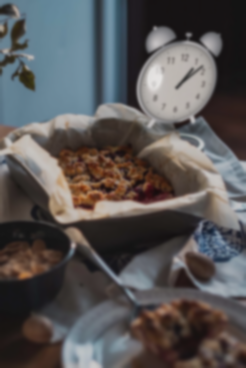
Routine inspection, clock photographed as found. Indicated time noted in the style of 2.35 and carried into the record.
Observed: 1.08
